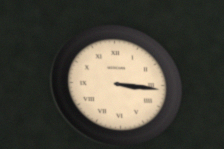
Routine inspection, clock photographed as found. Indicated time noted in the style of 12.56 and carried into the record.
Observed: 3.16
